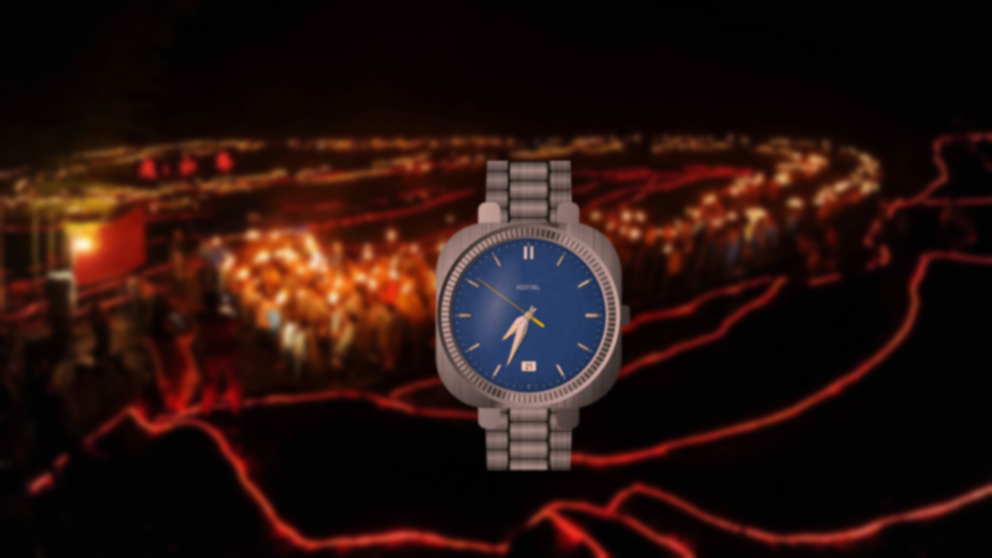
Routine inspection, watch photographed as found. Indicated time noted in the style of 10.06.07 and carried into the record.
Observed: 7.33.51
